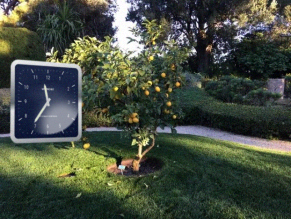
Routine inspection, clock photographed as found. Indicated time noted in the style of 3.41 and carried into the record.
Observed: 11.36
